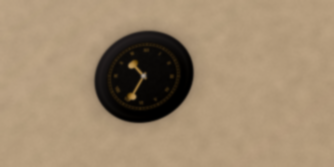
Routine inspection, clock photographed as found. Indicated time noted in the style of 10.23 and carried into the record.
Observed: 10.34
